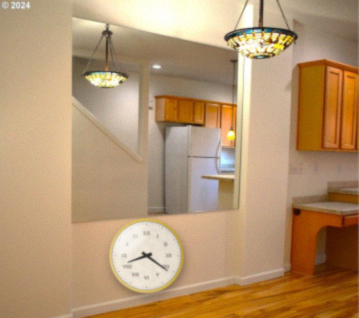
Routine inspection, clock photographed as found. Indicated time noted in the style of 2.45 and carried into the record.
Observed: 8.21
